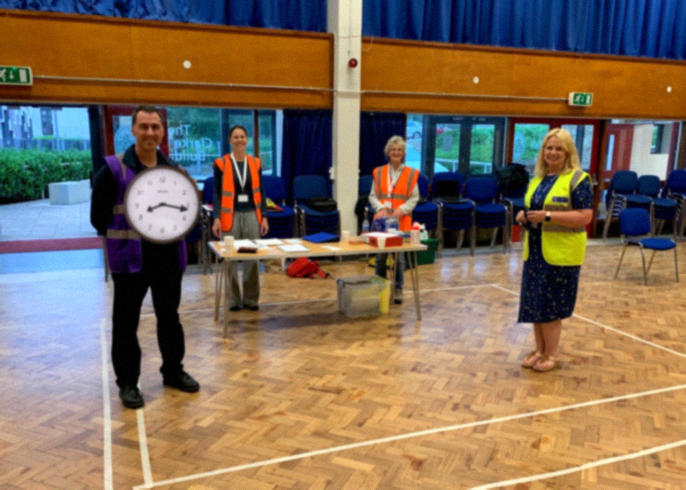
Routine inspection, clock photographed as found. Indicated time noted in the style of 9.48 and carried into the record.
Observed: 8.17
